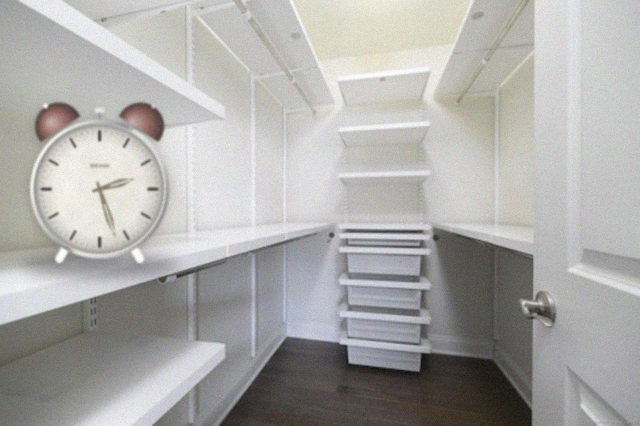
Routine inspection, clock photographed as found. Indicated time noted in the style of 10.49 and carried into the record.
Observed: 2.27
